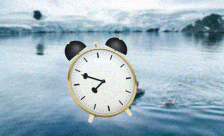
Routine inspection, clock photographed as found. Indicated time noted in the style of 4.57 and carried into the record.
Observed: 7.49
